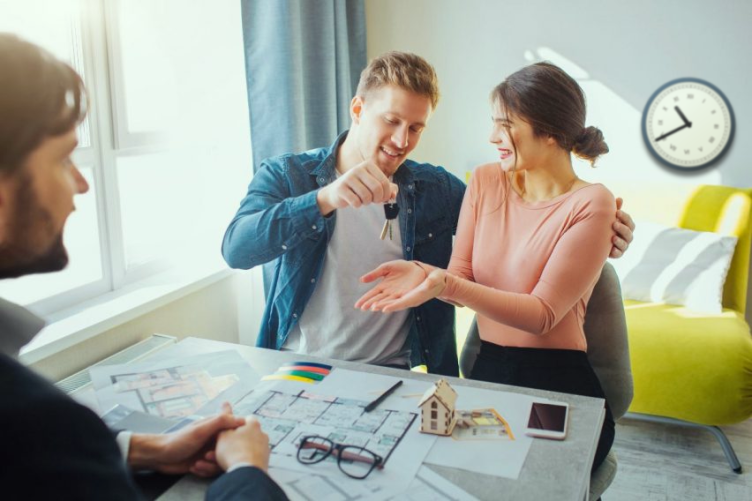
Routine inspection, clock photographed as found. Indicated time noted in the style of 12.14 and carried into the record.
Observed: 10.40
